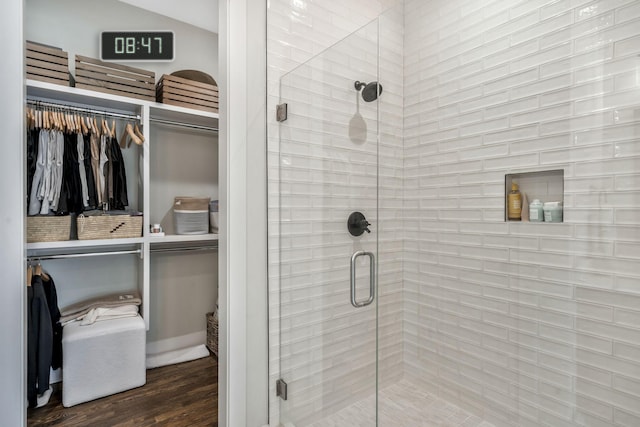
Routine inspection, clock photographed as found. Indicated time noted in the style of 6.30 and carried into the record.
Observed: 8.47
